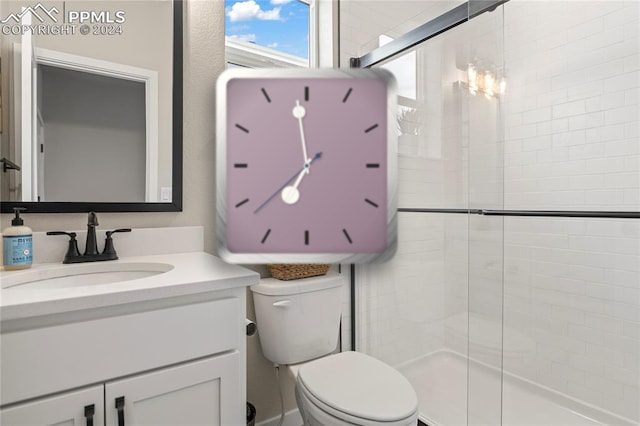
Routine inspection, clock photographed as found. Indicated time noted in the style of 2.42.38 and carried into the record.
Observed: 6.58.38
